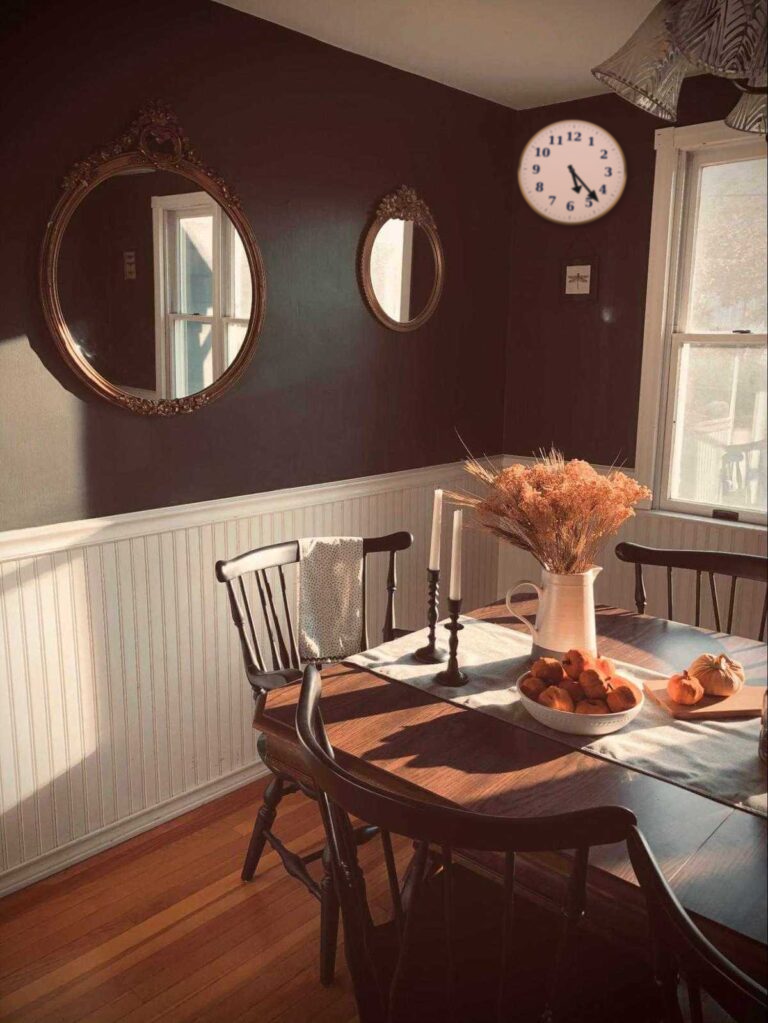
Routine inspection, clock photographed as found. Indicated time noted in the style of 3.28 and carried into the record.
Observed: 5.23
